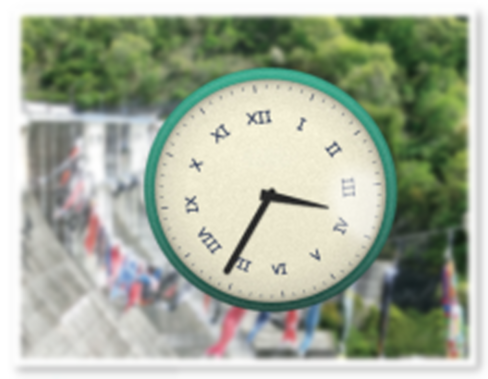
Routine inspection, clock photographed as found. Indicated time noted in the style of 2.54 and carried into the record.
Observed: 3.36
